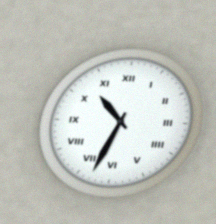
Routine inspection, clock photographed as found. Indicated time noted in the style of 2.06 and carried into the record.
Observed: 10.33
